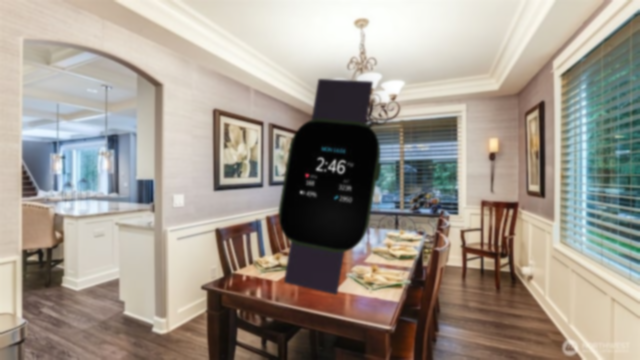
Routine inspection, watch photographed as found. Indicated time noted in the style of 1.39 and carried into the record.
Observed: 2.46
